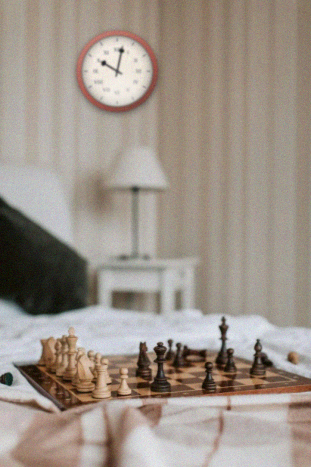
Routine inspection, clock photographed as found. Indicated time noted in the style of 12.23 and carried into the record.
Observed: 10.02
